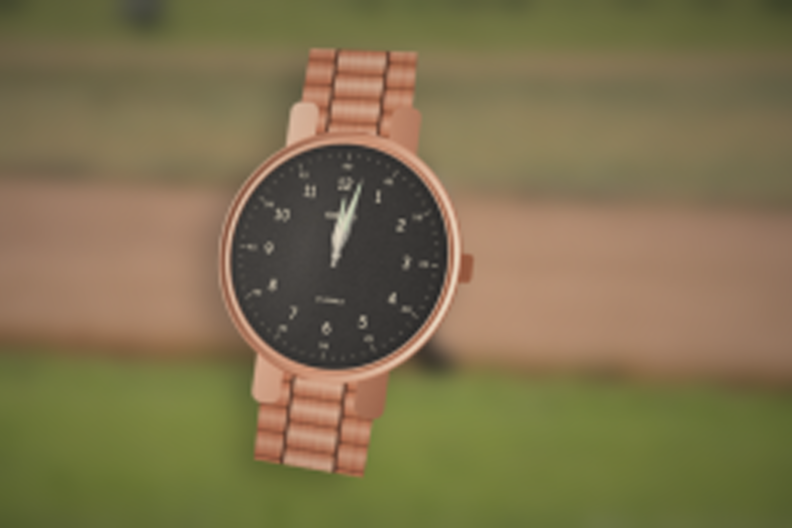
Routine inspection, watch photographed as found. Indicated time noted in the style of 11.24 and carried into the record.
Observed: 12.02
